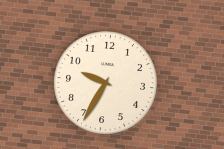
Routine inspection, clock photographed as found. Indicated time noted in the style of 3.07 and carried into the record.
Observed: 9.34
